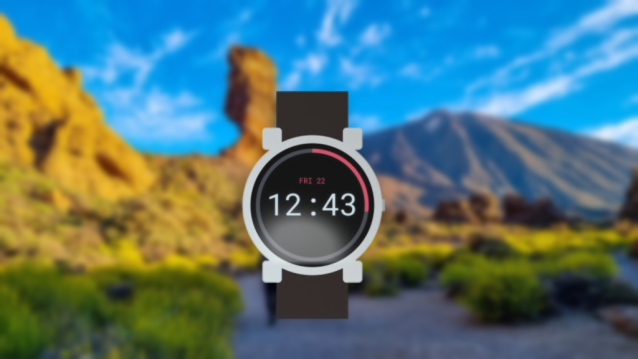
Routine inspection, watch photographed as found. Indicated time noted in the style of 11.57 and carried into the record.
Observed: 12.43
